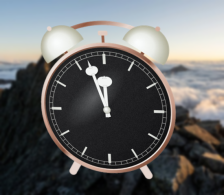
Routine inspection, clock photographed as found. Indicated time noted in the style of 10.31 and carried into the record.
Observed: 11.57
